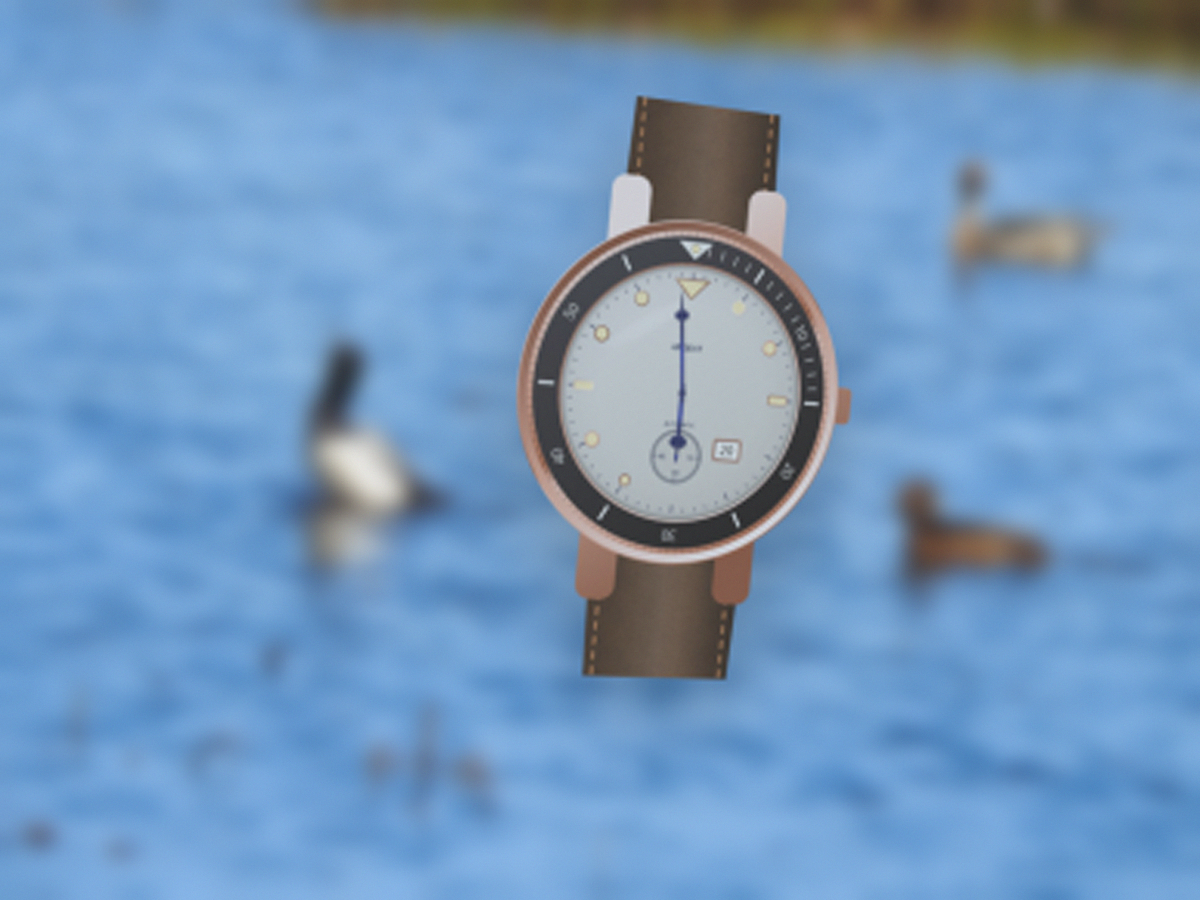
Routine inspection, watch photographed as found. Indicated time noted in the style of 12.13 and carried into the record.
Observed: 5.59
